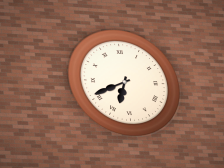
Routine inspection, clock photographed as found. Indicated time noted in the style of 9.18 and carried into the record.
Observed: 6.41
